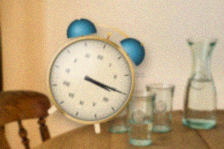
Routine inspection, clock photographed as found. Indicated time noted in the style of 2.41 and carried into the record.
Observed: 3.15
